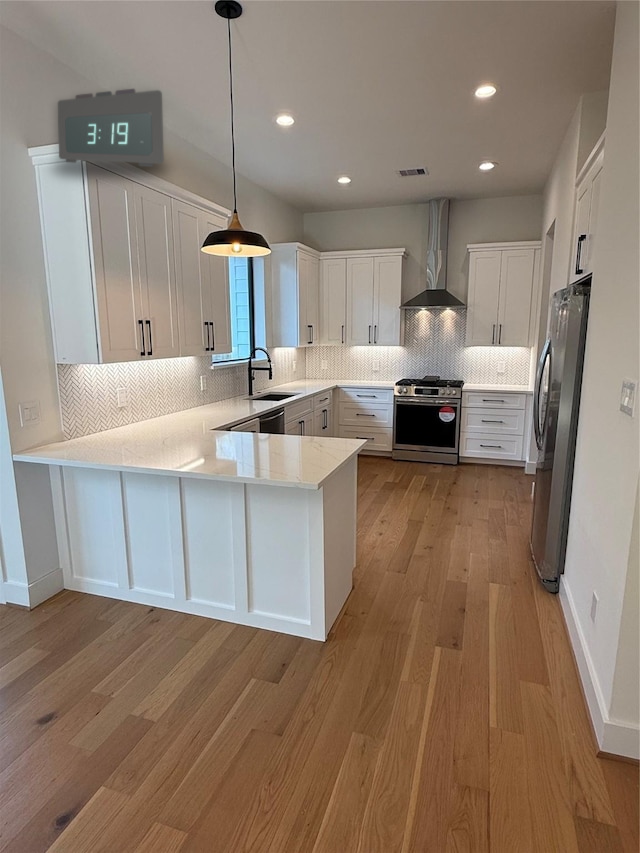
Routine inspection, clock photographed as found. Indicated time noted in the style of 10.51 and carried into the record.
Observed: 3.19
